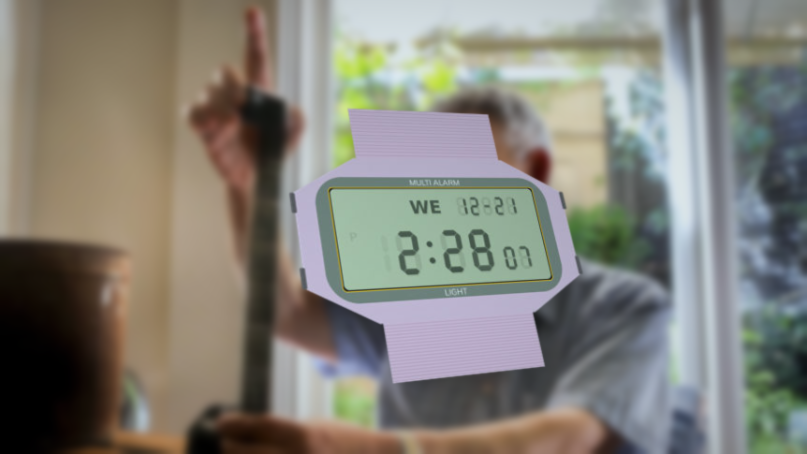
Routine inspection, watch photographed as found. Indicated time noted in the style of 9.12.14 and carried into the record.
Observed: 2.28.07
